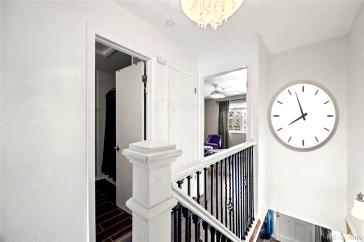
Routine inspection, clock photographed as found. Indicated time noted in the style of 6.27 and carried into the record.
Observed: 7.57
